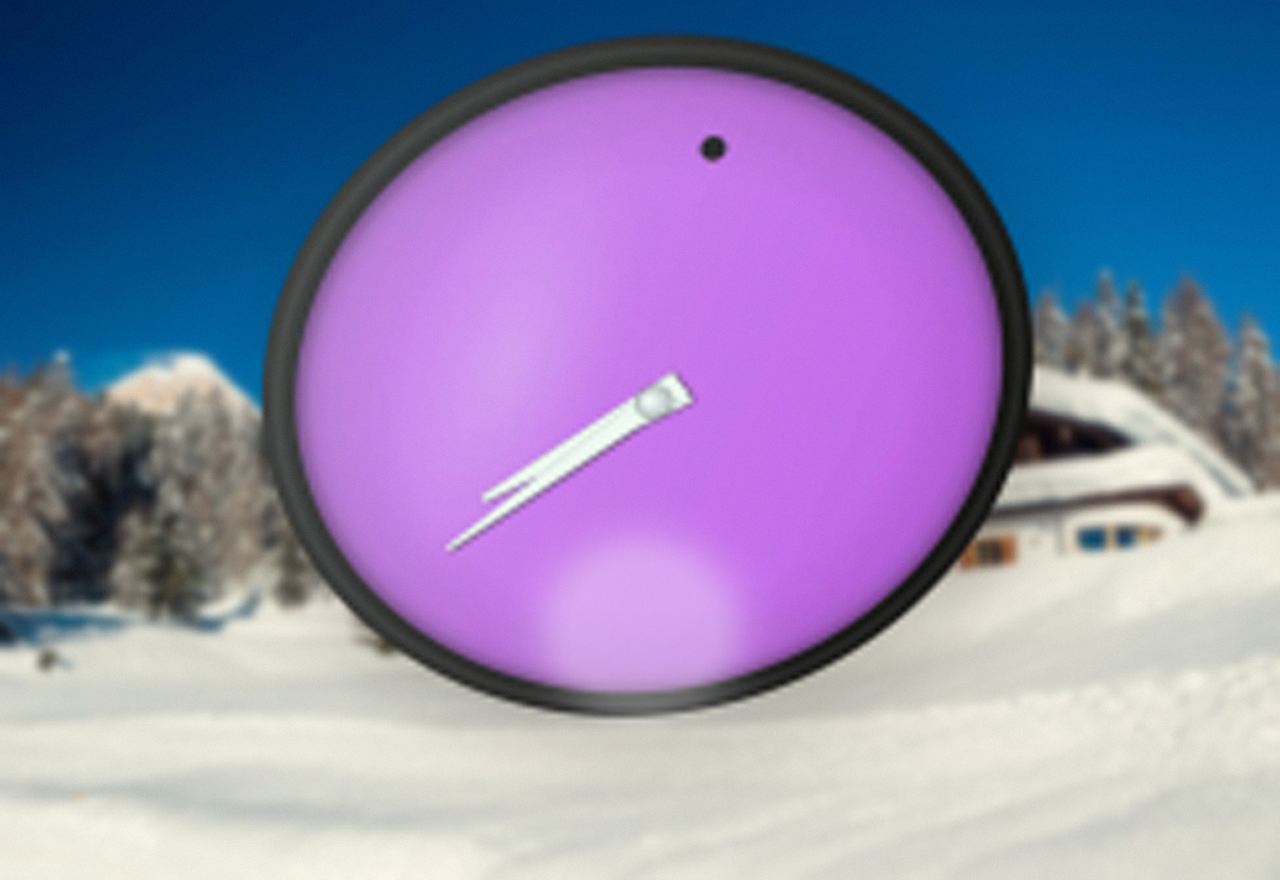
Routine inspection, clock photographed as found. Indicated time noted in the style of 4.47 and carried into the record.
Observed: 7.37
